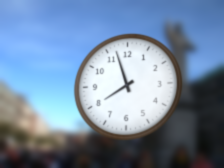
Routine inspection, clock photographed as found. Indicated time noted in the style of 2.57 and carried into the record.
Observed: 7.57
